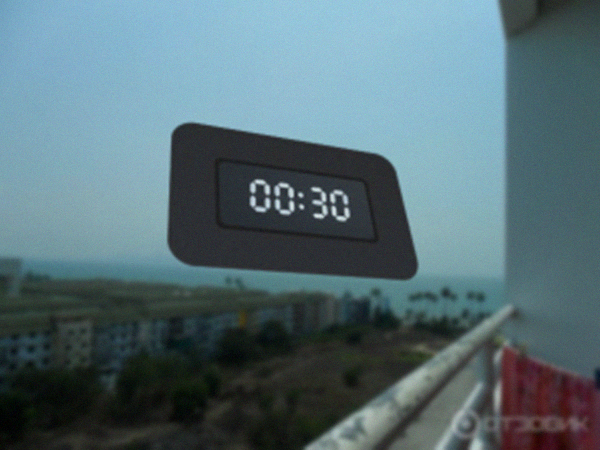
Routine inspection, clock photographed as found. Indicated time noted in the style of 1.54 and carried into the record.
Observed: 0.30
